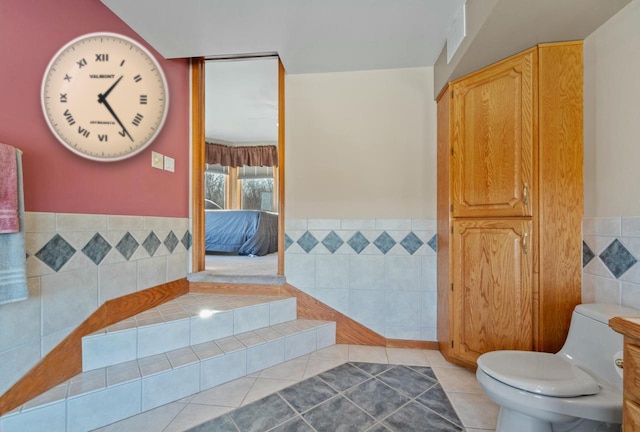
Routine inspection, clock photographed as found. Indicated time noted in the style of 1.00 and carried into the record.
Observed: 1.24
